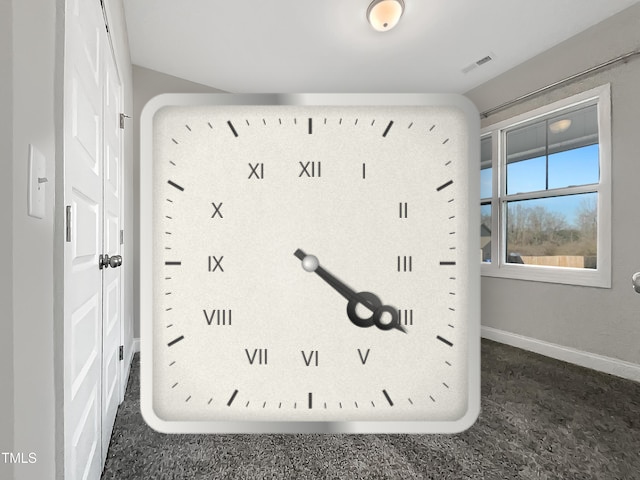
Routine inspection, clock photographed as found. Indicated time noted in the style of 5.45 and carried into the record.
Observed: 4.21
